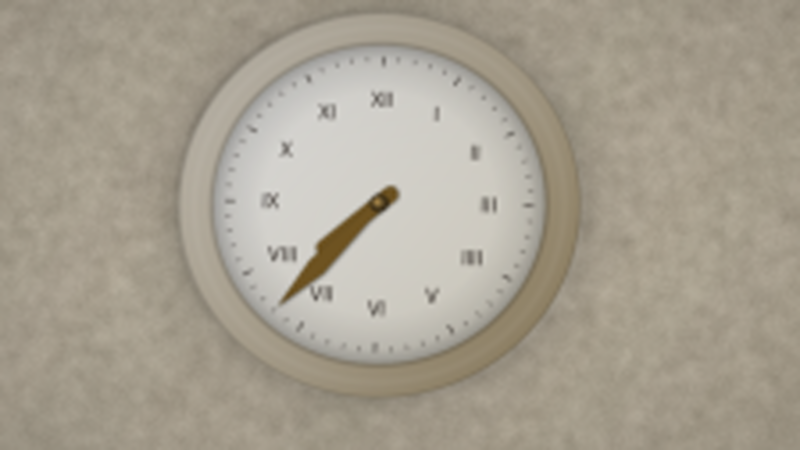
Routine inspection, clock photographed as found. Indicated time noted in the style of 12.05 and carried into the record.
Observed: 7.37
